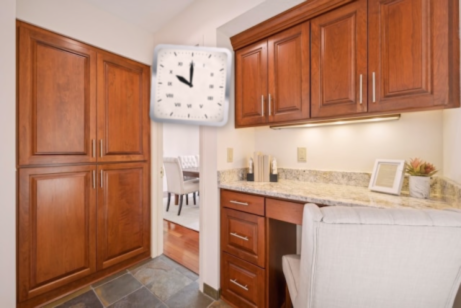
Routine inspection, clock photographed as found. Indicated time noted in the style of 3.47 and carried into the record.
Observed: 10.00
